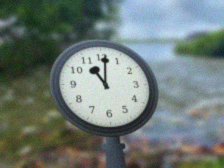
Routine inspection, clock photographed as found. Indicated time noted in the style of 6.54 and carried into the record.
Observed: 11.01
